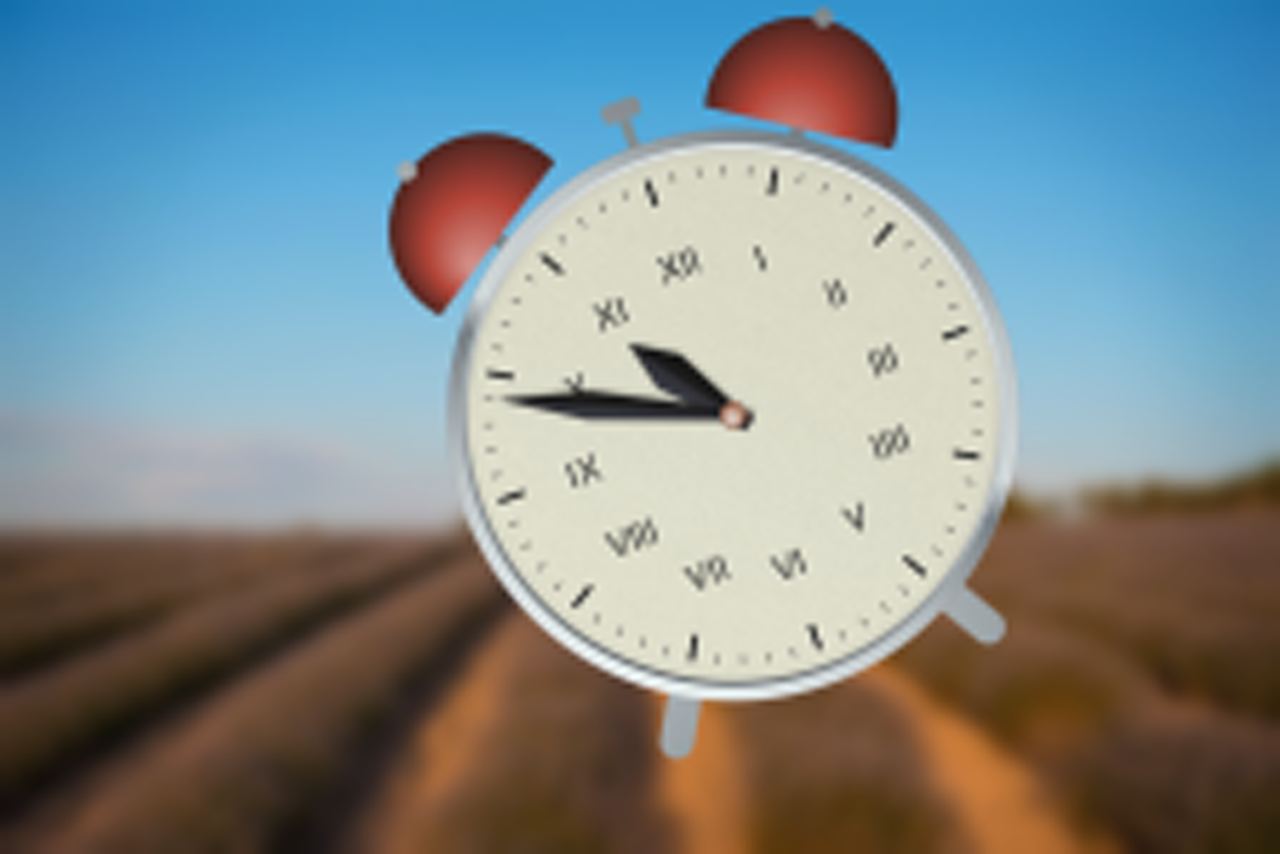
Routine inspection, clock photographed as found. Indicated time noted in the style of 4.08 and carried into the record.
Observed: 10.49
